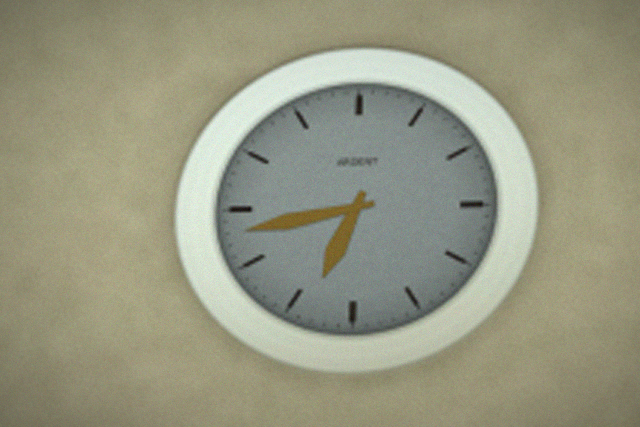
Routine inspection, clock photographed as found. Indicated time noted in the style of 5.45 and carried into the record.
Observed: 6.43
